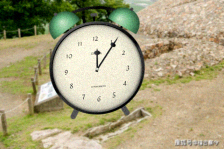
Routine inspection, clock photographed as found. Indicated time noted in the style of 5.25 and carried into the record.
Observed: 12.06
